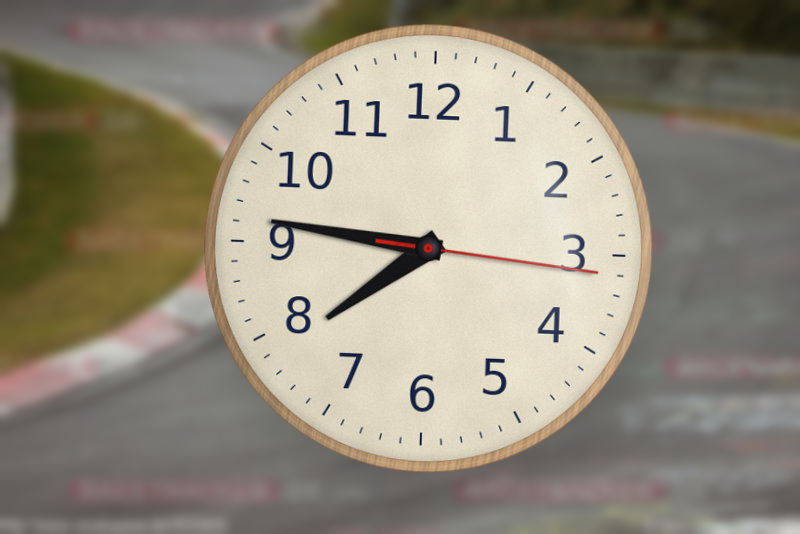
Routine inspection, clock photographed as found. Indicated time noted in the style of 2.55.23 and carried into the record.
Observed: 7.46.16
